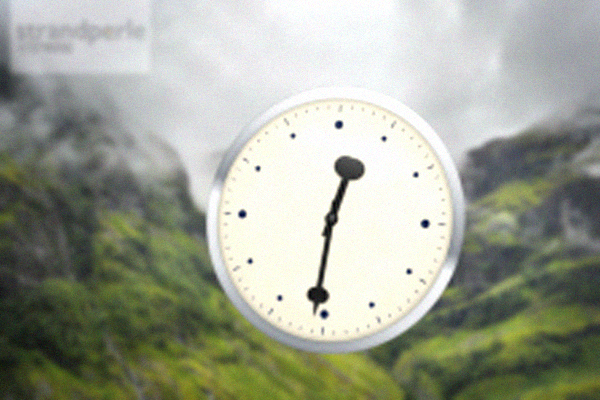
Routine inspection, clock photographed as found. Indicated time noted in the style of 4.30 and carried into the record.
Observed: 12.31
